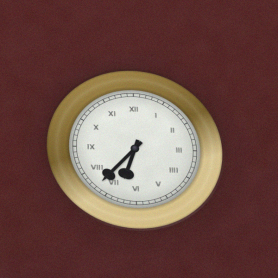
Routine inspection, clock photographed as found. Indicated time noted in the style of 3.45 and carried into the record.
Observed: 6.37
